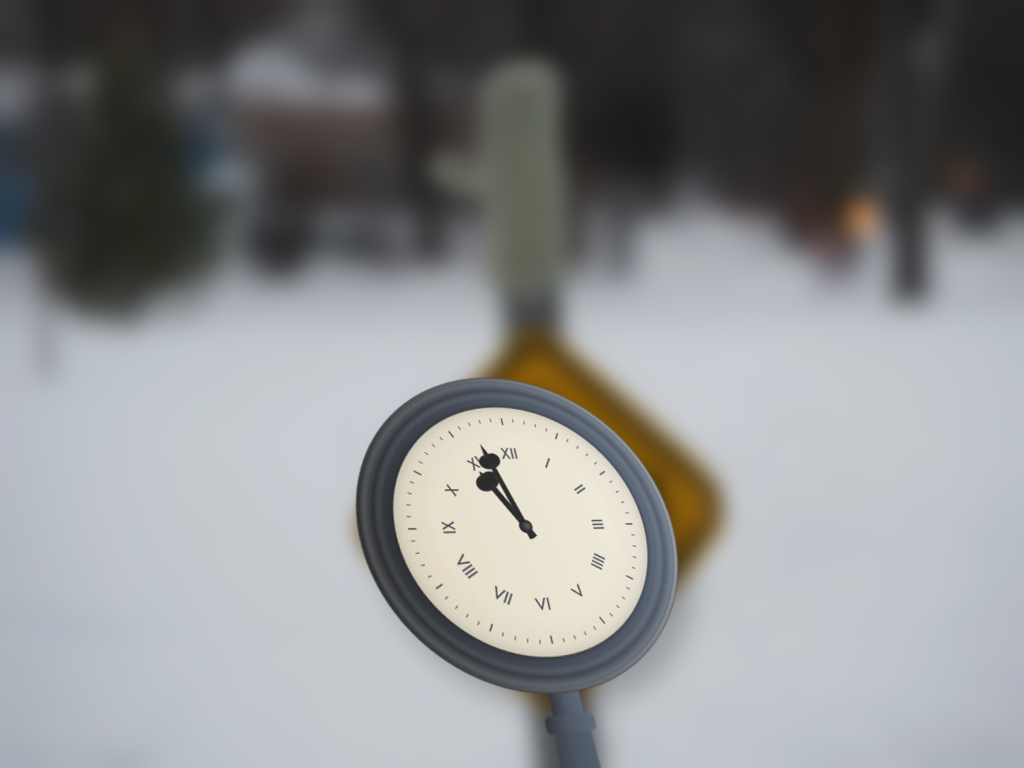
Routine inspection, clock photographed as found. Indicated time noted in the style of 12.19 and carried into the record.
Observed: 10.57
